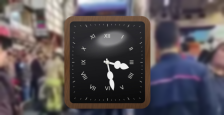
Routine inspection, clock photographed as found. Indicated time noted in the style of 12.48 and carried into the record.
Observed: 3.28
